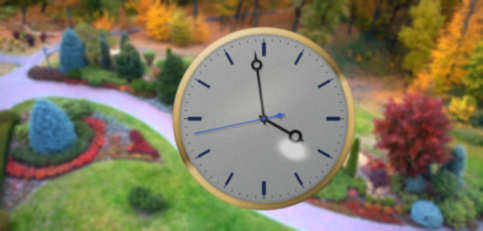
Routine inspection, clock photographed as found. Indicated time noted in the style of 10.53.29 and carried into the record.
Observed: 3.58.43
